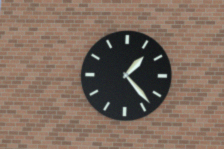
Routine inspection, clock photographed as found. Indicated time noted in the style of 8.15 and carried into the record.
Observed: 1.23
